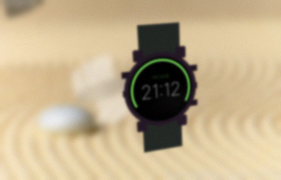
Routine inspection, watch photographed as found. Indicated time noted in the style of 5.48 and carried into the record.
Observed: 21.12
